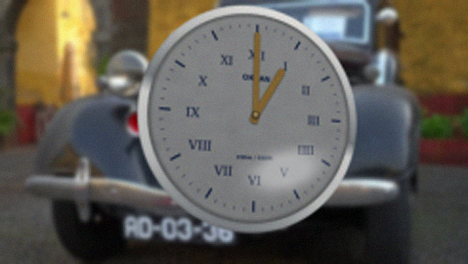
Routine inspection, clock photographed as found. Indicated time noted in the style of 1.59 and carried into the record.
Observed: 1.00
